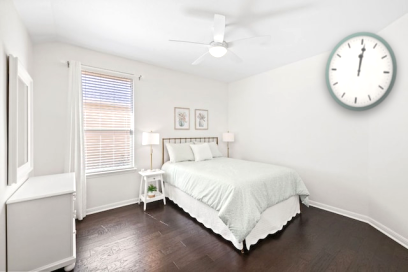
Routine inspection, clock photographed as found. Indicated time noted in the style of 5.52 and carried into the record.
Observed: 12.01
